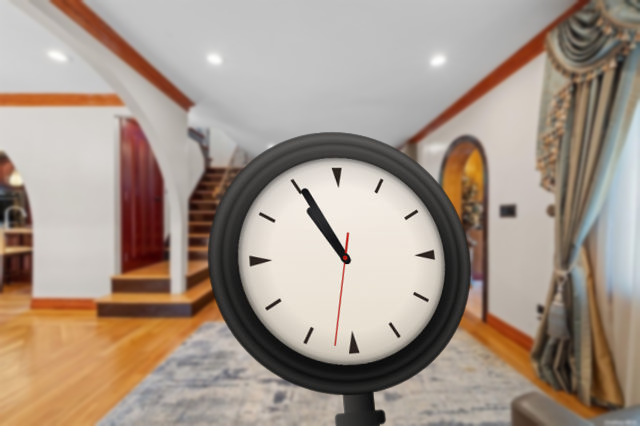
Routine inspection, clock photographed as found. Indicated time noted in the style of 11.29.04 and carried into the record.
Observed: 10.55.32
